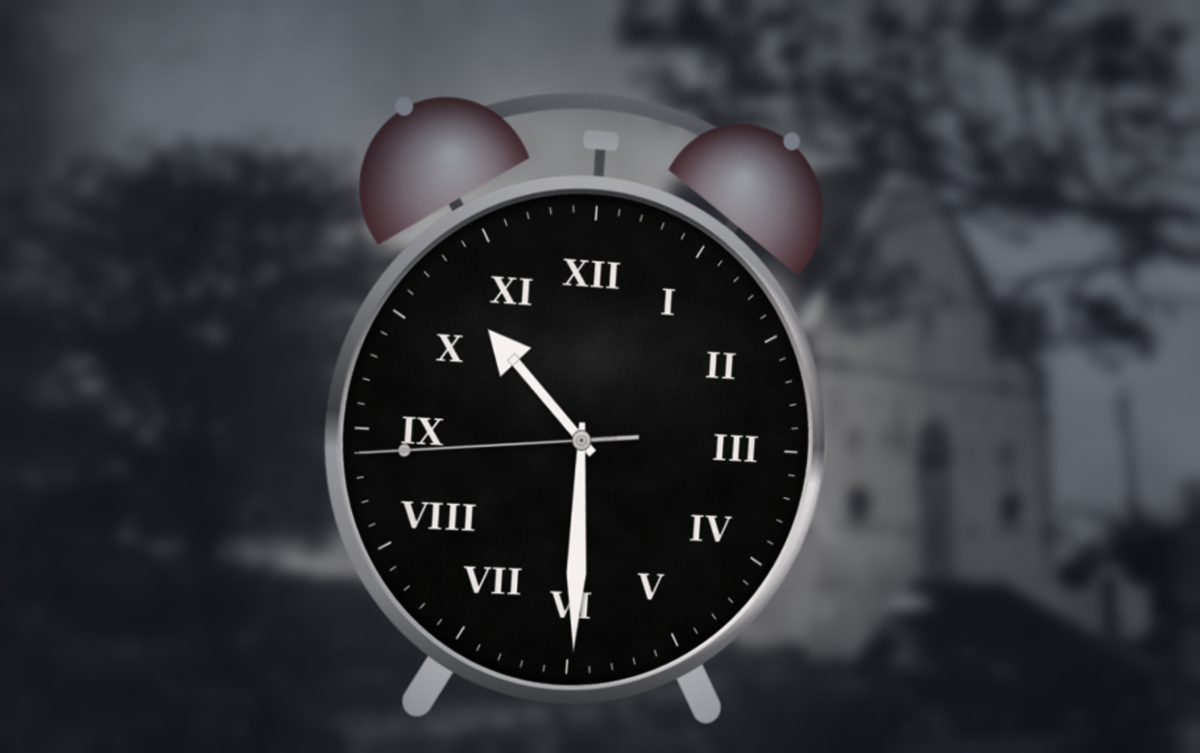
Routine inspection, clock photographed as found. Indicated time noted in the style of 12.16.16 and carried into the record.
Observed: 10.29.44
